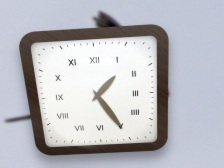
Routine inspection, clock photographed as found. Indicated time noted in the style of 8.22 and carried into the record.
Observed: 1.25
